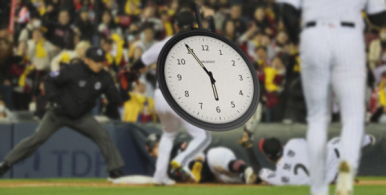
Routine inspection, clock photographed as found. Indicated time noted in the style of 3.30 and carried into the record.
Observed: 5.55
